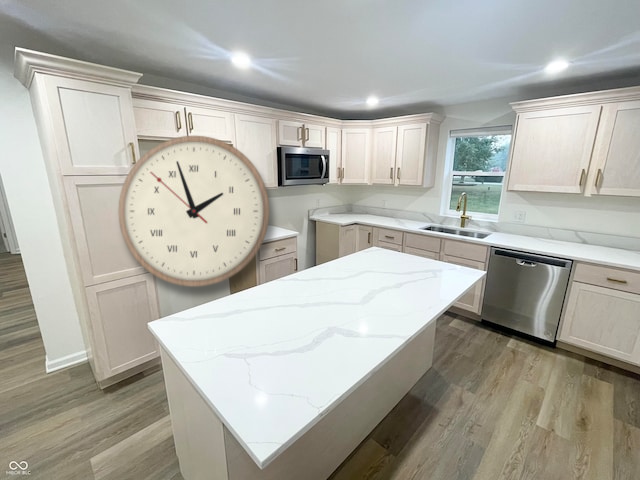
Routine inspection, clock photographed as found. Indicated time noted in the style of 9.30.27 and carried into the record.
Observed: 1.56.52
